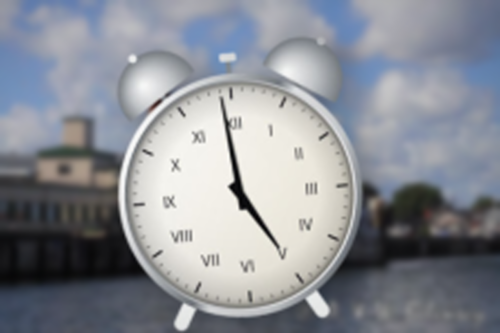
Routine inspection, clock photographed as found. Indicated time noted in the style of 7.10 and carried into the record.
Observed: 4.59
